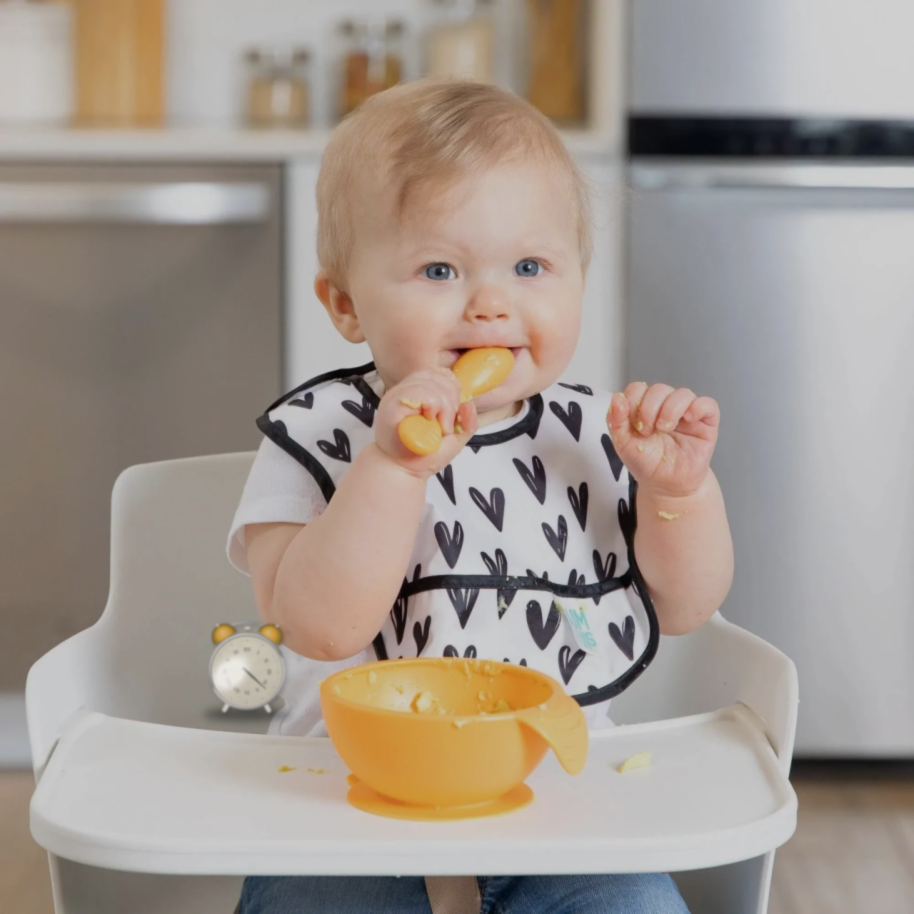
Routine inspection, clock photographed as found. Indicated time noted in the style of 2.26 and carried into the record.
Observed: 4.22
